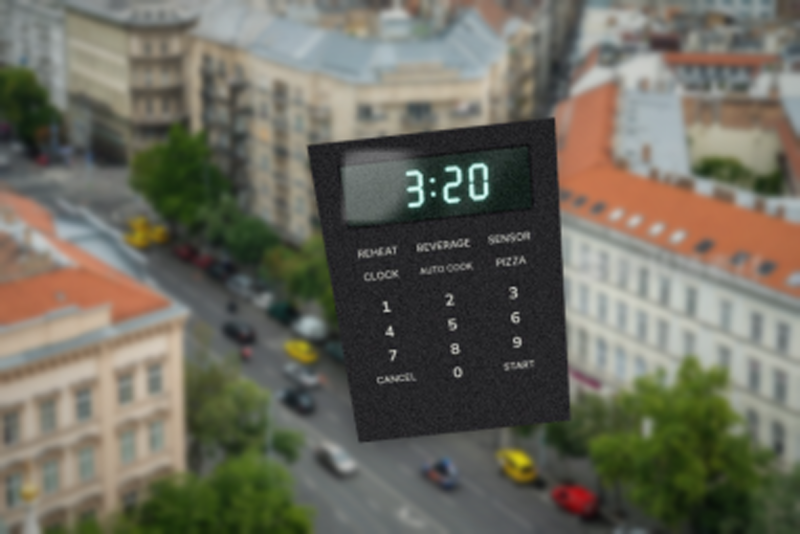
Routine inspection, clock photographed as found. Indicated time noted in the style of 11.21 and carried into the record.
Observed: 3.20
